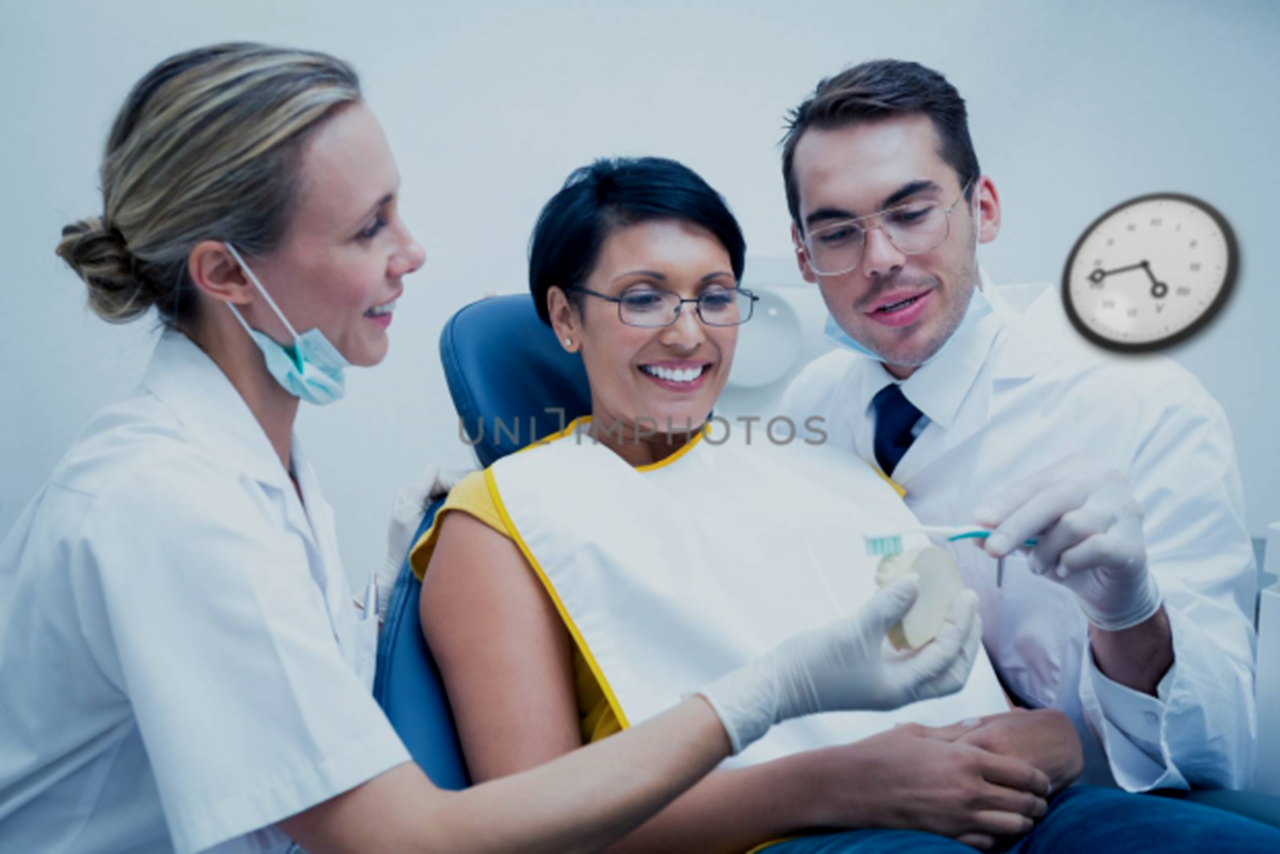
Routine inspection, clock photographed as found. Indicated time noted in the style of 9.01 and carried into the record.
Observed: 4.42
